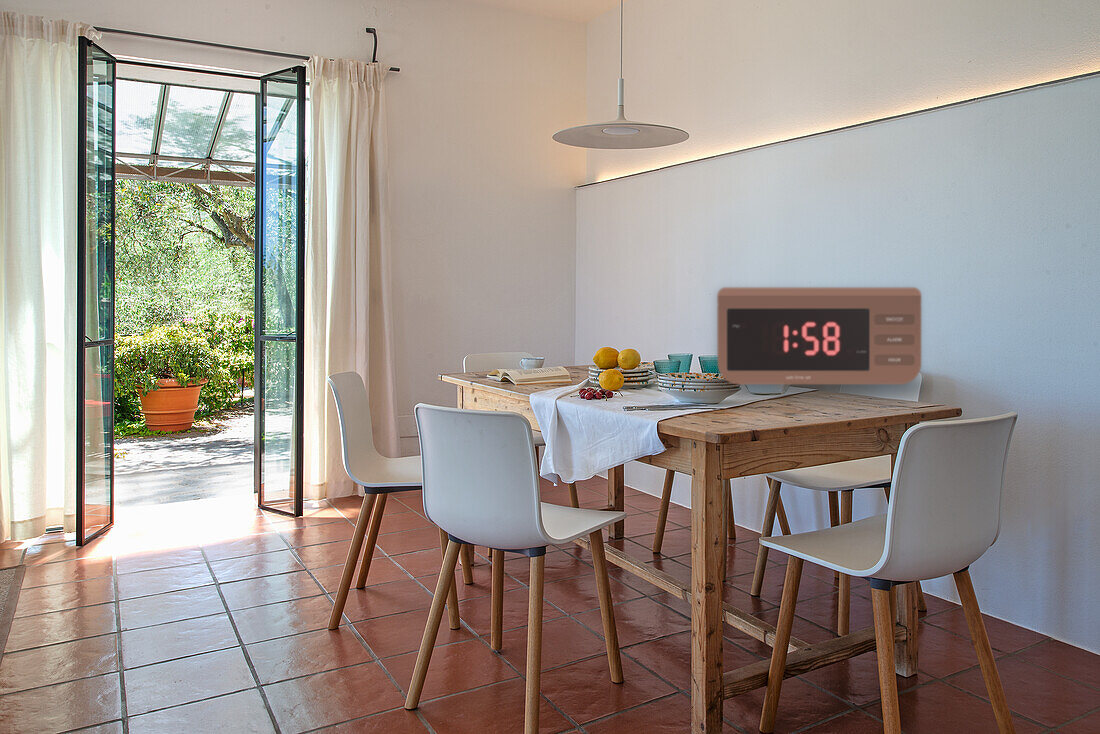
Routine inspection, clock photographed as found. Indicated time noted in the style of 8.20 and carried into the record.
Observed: 1.58
